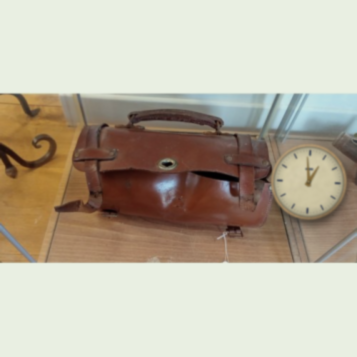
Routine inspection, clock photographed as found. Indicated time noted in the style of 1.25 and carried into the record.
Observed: 12.59
